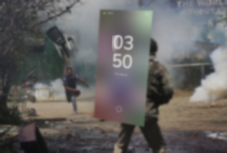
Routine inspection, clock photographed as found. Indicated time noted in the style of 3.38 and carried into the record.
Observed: 3.50
